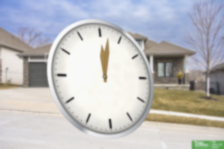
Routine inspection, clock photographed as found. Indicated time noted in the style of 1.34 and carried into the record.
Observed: 12.02
